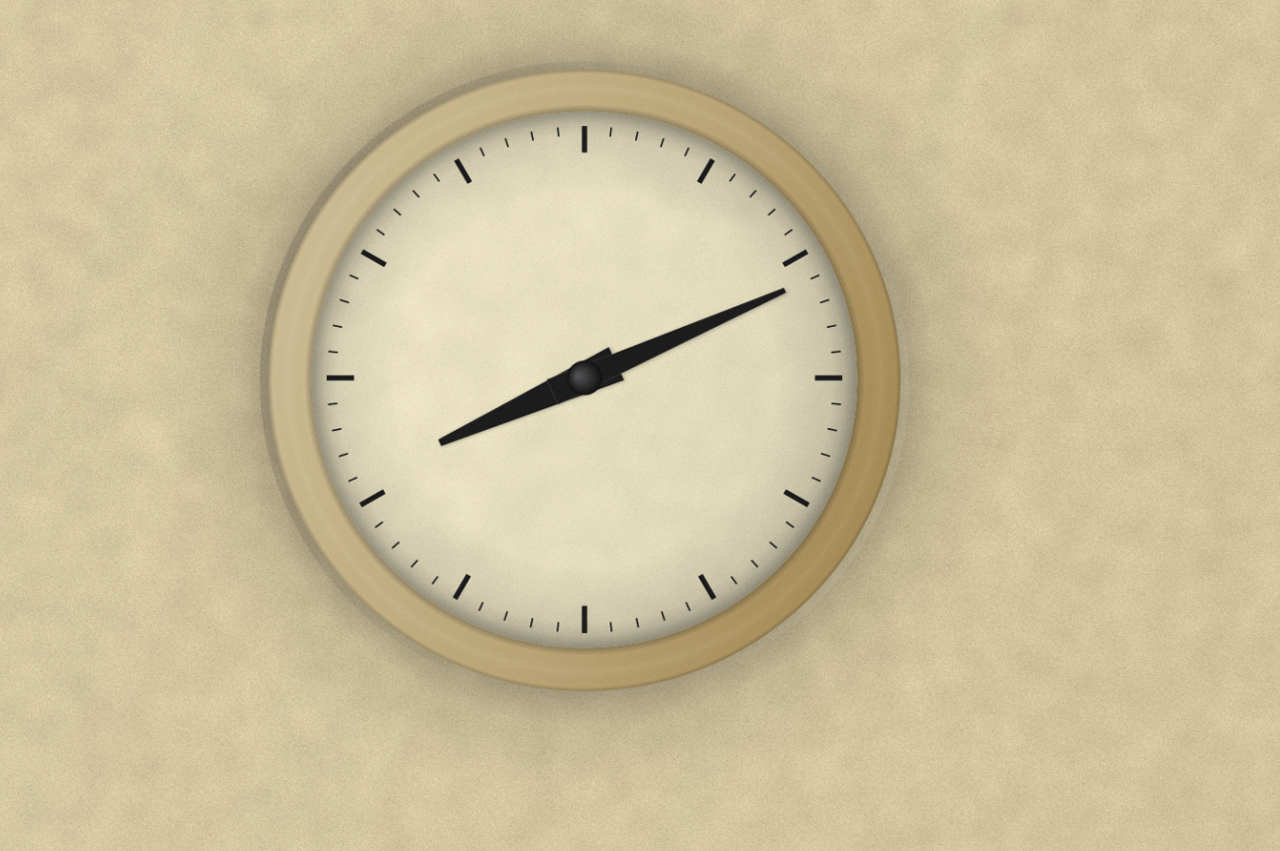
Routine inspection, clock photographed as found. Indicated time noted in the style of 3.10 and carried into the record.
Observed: 8.11
